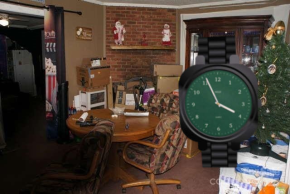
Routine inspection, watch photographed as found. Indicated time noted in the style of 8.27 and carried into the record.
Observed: 3.56
